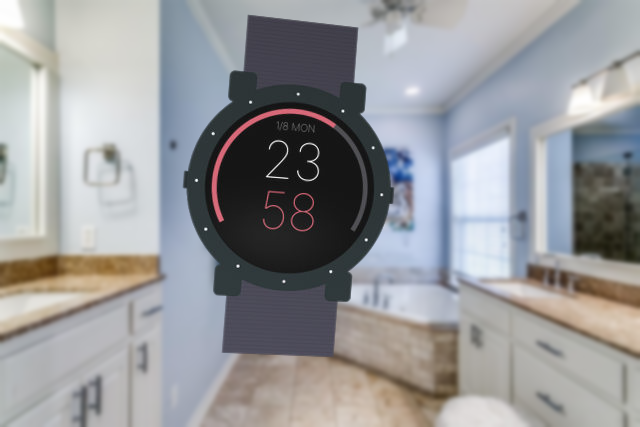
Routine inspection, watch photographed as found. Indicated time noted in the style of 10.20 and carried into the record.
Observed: 23.58
